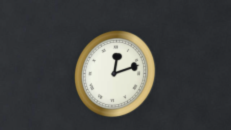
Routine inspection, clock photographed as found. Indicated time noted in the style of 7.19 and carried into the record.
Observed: 12.12
